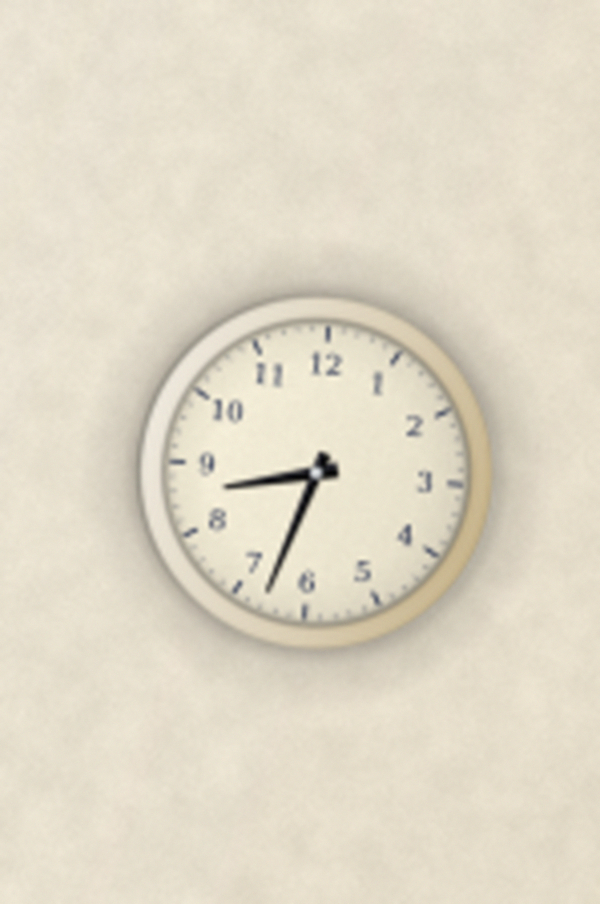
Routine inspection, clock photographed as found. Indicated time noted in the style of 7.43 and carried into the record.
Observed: 8.33
